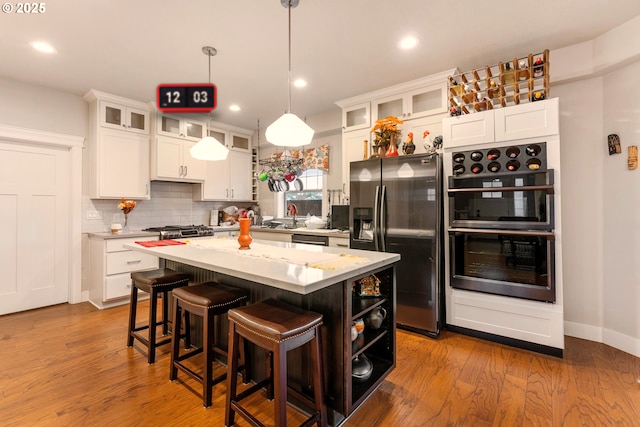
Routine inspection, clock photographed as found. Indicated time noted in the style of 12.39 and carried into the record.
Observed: 12.03
